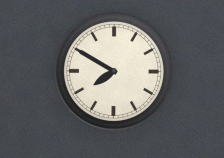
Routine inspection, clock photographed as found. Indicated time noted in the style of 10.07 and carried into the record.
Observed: 7.50
